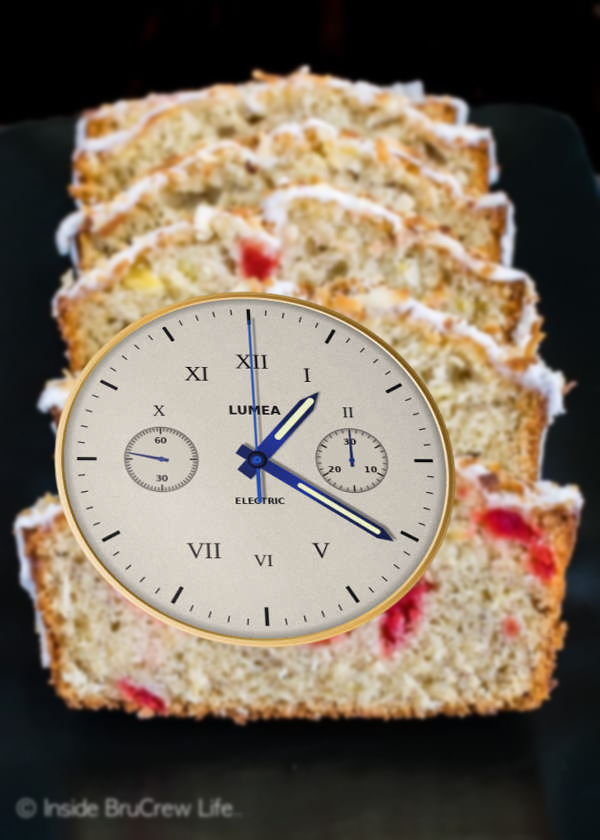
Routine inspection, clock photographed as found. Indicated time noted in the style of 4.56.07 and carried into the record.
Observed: 1.20.47
